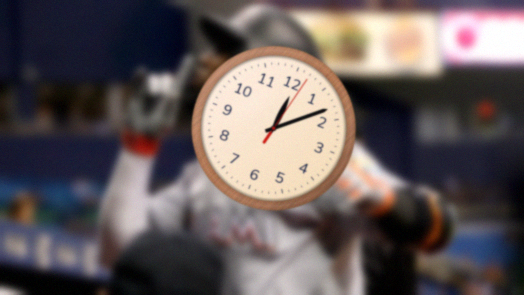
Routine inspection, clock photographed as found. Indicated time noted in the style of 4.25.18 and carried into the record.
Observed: 12.08.02
